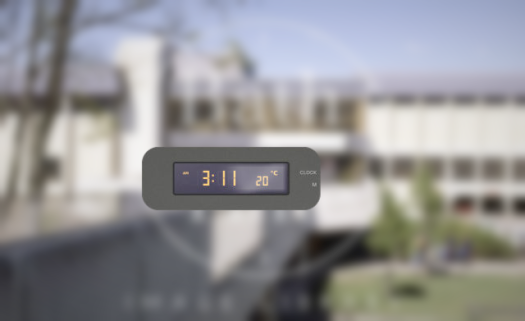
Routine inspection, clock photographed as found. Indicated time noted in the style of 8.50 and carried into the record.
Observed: 3.11
